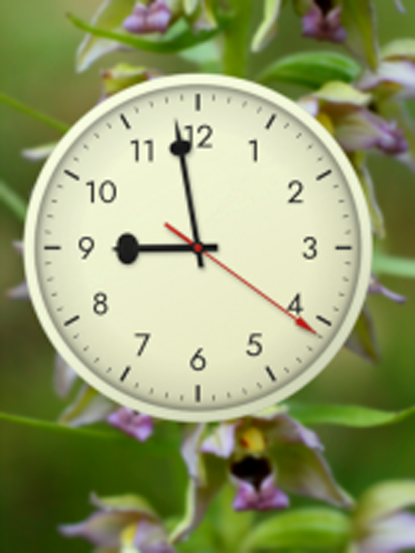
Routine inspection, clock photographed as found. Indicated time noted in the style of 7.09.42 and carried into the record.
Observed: 8.58.21
